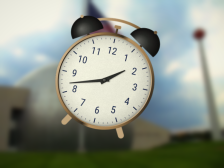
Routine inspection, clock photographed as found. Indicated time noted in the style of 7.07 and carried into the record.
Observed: 1.42
